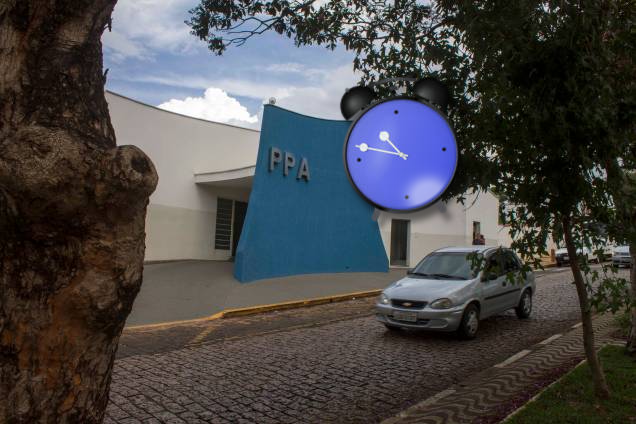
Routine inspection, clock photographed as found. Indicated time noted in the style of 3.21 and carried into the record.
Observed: 10.48
